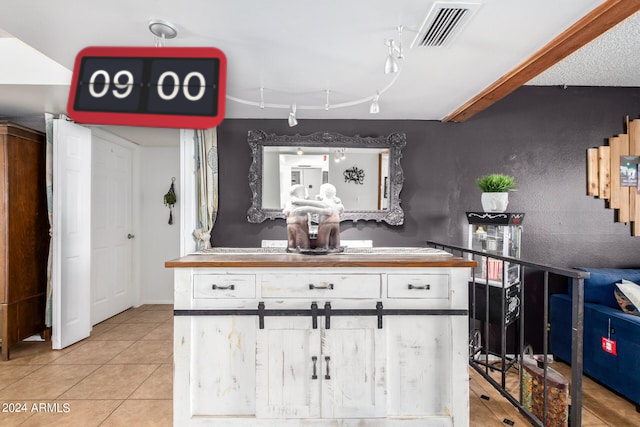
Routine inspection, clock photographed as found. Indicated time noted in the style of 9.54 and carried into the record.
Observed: 9.00
